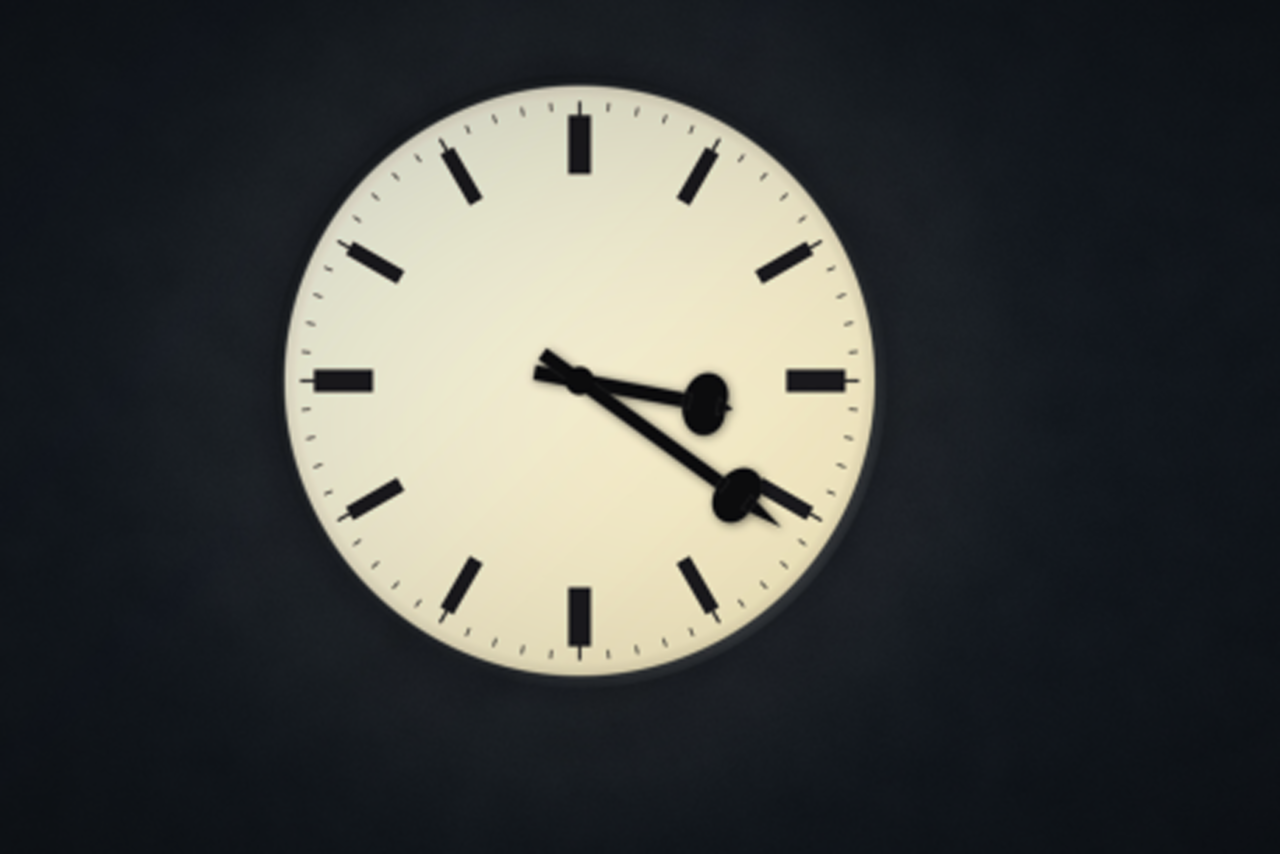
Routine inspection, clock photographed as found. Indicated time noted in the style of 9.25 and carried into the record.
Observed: 3.21
